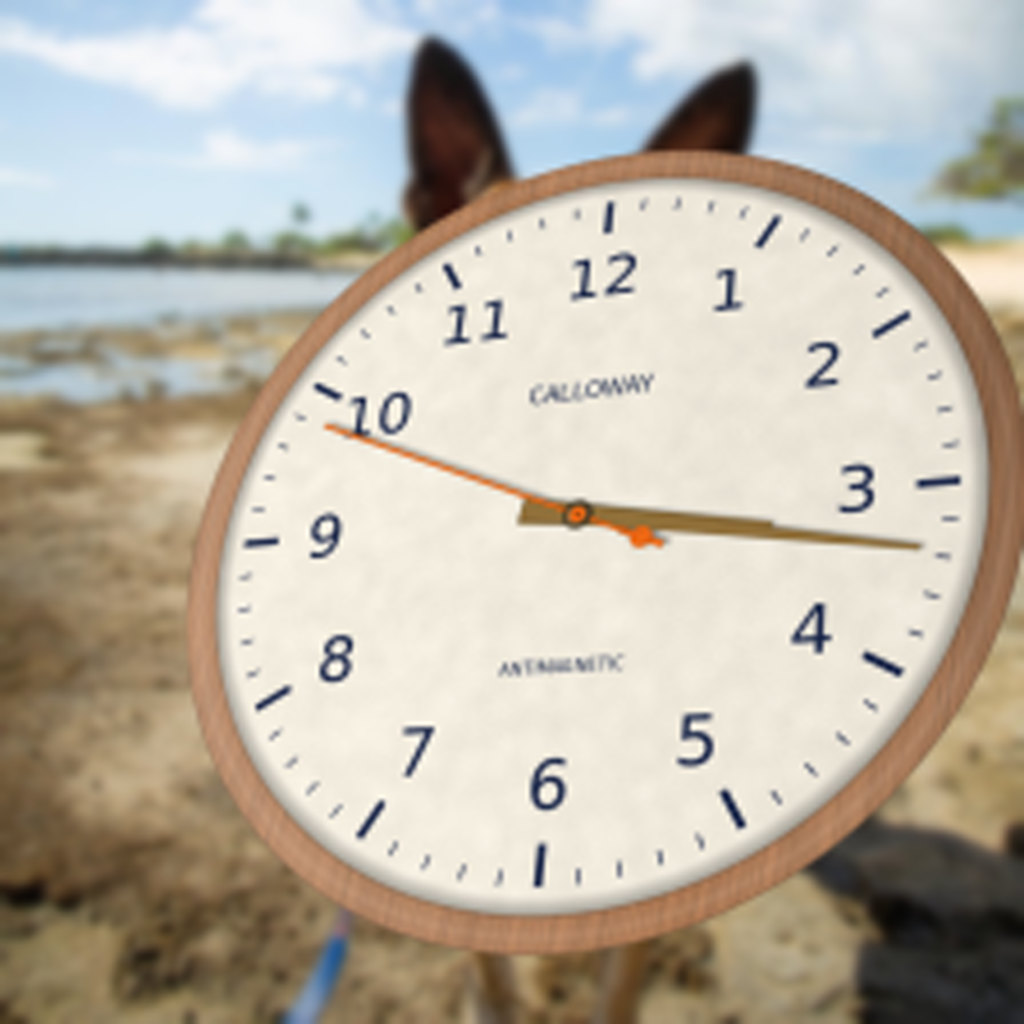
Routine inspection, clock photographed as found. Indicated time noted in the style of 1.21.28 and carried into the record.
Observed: 3.16.49
